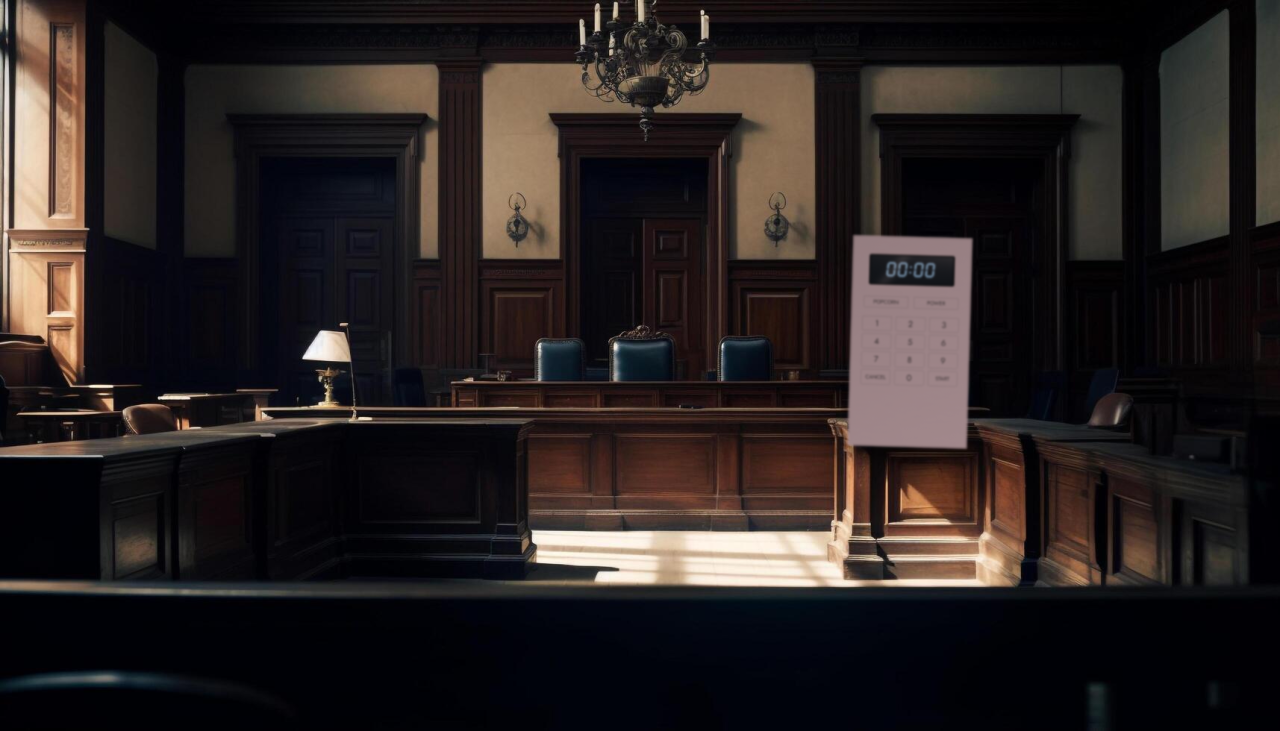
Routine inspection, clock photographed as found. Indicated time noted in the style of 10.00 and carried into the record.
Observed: 0.00
